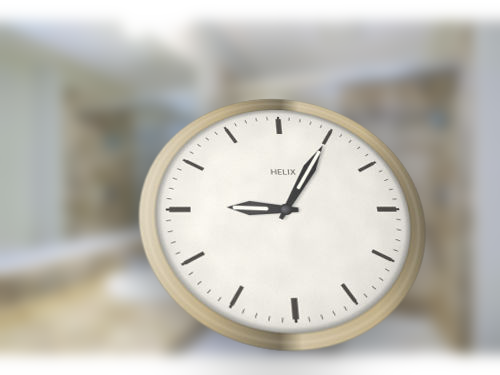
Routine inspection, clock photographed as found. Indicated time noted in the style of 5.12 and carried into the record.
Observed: 9.05
